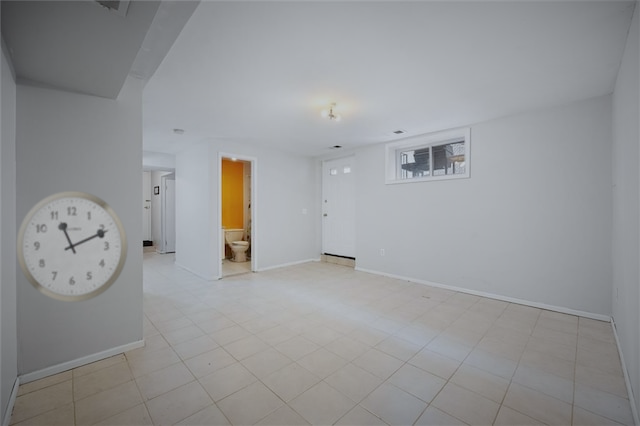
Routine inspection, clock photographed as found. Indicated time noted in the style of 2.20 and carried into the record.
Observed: 11.11
